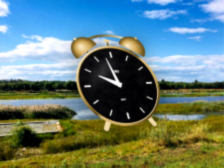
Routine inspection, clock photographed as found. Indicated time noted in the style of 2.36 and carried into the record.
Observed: 9.58
